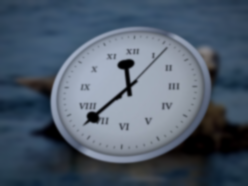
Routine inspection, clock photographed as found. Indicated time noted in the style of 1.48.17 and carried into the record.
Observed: 11.37.06
